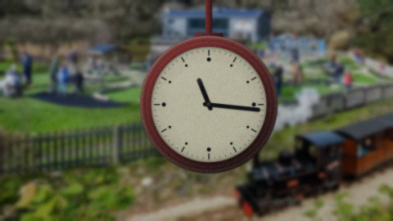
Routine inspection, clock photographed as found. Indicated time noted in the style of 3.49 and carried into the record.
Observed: 11.16
